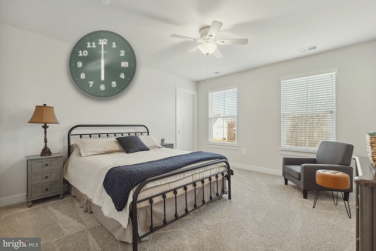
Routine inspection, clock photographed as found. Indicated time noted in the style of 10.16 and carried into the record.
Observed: 6.00
